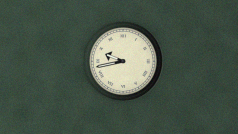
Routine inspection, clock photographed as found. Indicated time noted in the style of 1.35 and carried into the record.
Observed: 9.43
